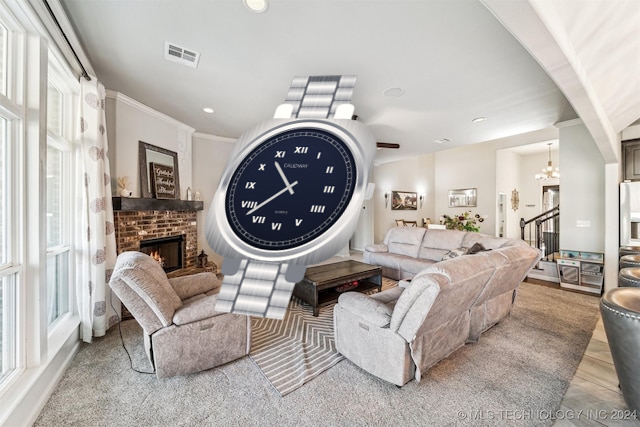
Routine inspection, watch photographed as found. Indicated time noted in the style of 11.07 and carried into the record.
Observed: 10.38
